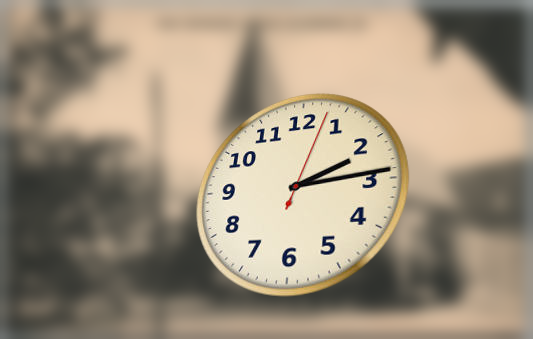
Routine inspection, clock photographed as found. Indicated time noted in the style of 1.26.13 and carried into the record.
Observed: 2.14.03
